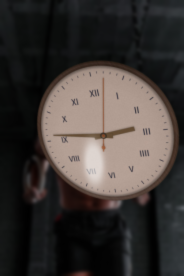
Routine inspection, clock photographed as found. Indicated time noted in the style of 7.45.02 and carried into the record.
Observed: 2.46.02
